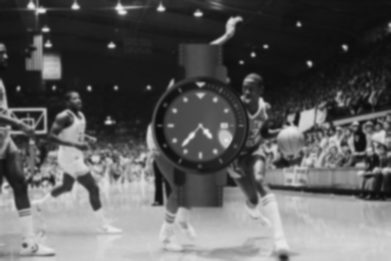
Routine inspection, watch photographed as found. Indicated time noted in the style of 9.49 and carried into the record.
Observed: 4.37
